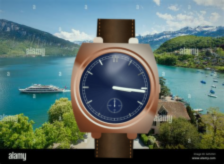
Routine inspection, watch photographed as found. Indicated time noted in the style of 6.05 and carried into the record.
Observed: 3.16
